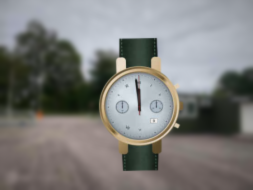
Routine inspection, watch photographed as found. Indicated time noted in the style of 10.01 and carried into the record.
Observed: 11.59
